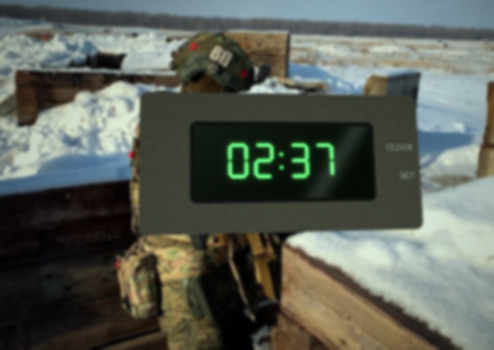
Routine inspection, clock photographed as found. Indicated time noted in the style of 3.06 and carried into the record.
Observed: 2.37
